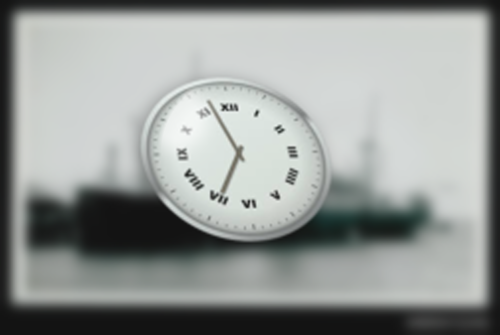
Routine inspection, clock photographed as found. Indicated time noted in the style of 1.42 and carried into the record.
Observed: 6.57
